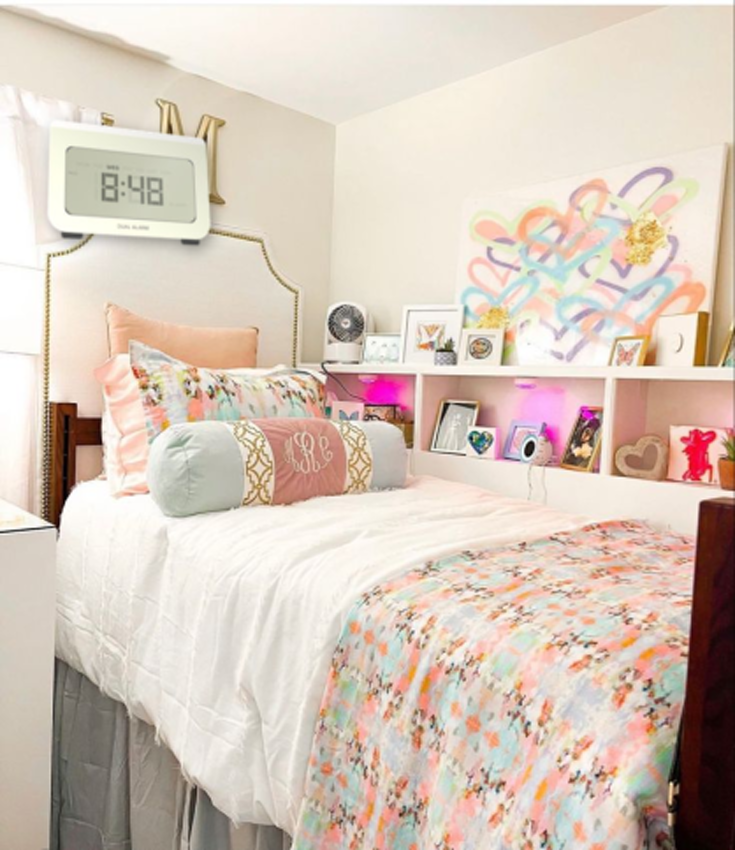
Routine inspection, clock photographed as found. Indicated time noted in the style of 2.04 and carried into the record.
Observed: 8.48
